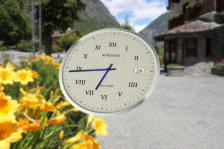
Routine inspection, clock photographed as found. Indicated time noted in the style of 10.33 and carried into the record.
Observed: 6.44
